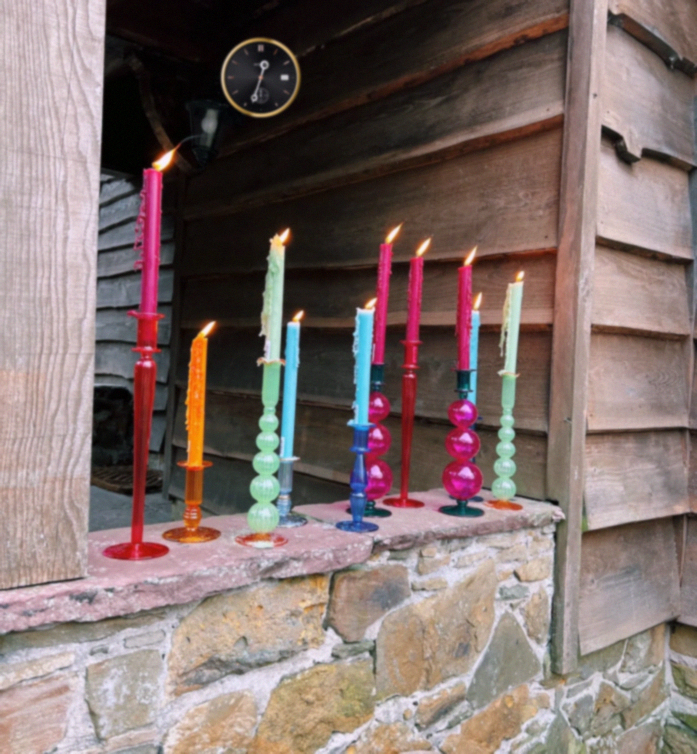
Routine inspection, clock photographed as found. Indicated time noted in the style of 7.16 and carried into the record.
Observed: 12.33
